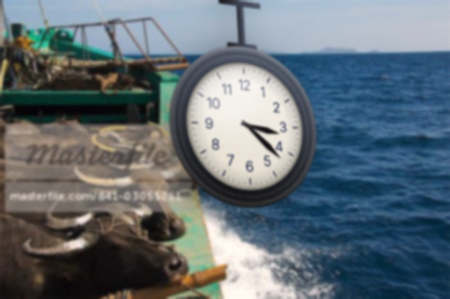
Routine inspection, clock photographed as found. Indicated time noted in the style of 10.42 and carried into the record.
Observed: 3.22
